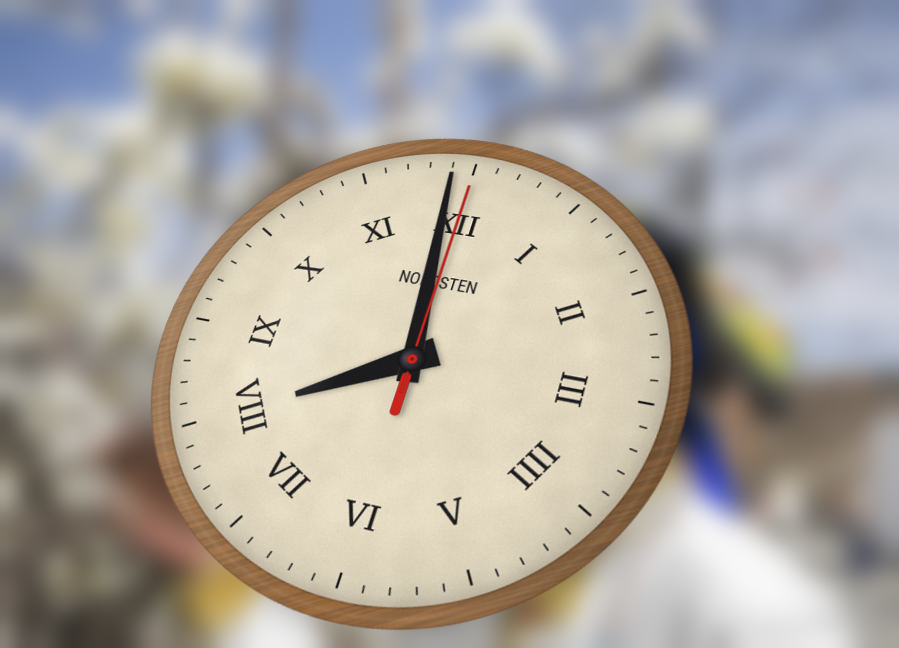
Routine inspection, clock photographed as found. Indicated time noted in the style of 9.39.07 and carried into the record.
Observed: 7.59.00
